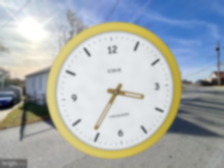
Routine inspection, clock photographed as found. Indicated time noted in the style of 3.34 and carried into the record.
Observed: 3.36
